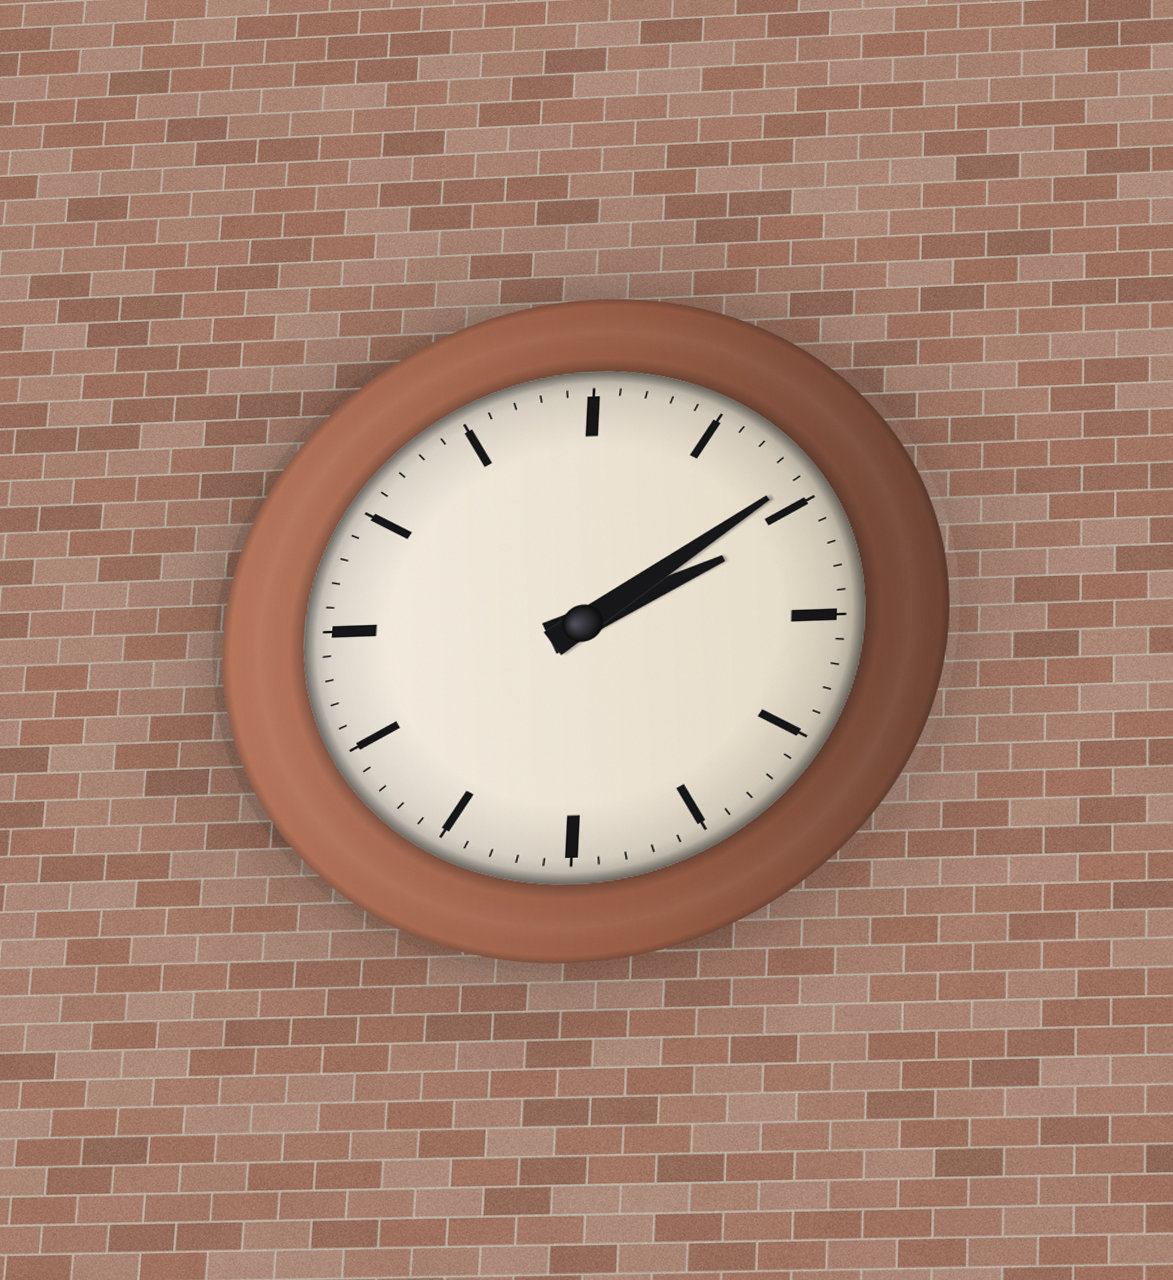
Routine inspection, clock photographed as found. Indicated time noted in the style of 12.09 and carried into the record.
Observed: 2.09
